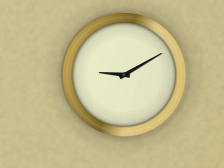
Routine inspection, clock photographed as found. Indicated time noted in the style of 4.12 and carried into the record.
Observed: 9.10
